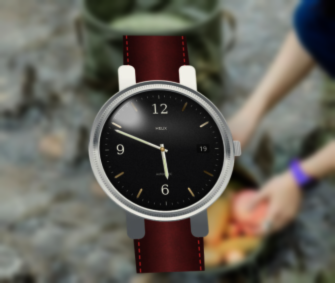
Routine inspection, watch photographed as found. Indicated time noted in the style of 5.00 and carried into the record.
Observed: 5.49
